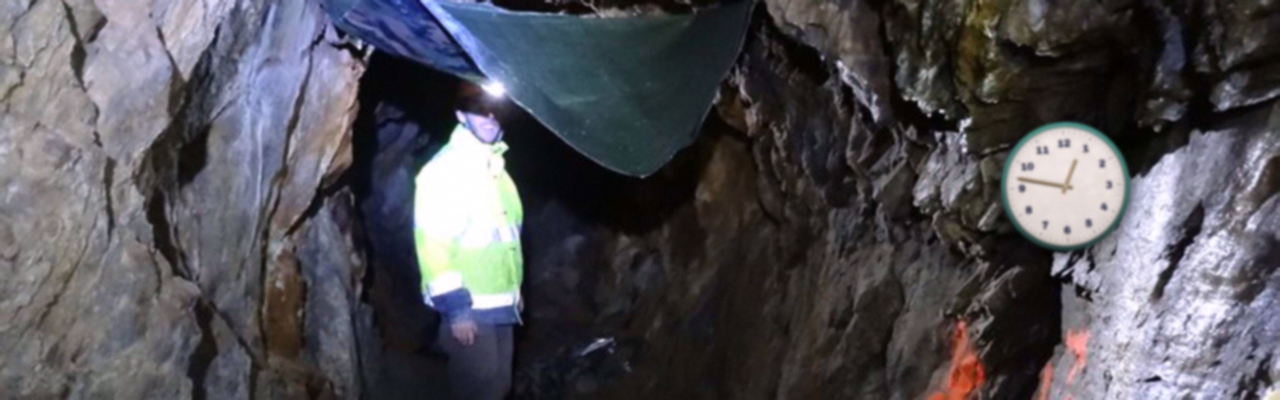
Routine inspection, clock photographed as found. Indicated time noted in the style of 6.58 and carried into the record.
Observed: 12.47
